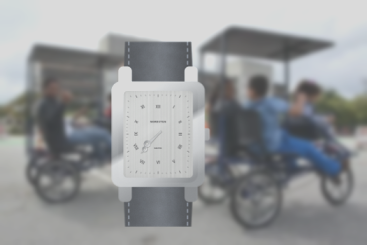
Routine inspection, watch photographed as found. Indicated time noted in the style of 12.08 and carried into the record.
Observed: 7.37
